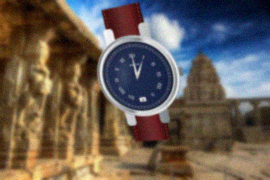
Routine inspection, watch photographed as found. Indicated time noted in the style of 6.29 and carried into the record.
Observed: 1.00
